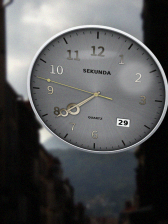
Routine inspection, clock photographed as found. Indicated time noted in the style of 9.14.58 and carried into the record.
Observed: 7.38.47
